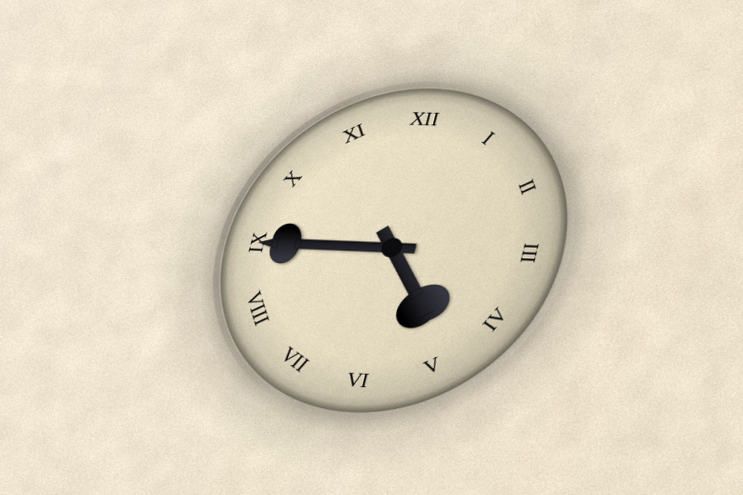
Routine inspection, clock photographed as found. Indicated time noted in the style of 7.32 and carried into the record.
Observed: 4.45
